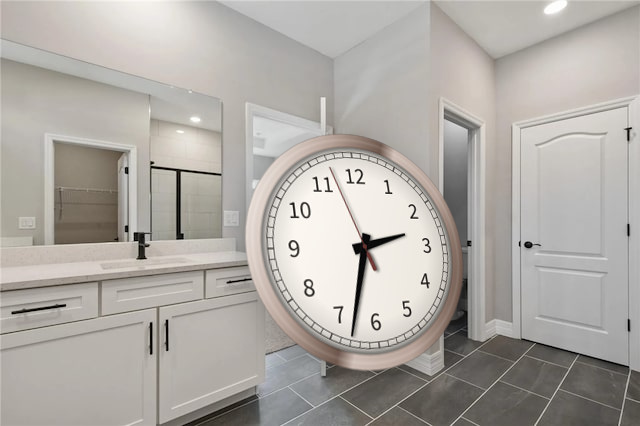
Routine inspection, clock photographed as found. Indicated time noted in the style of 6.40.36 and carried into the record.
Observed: 2.32.57
